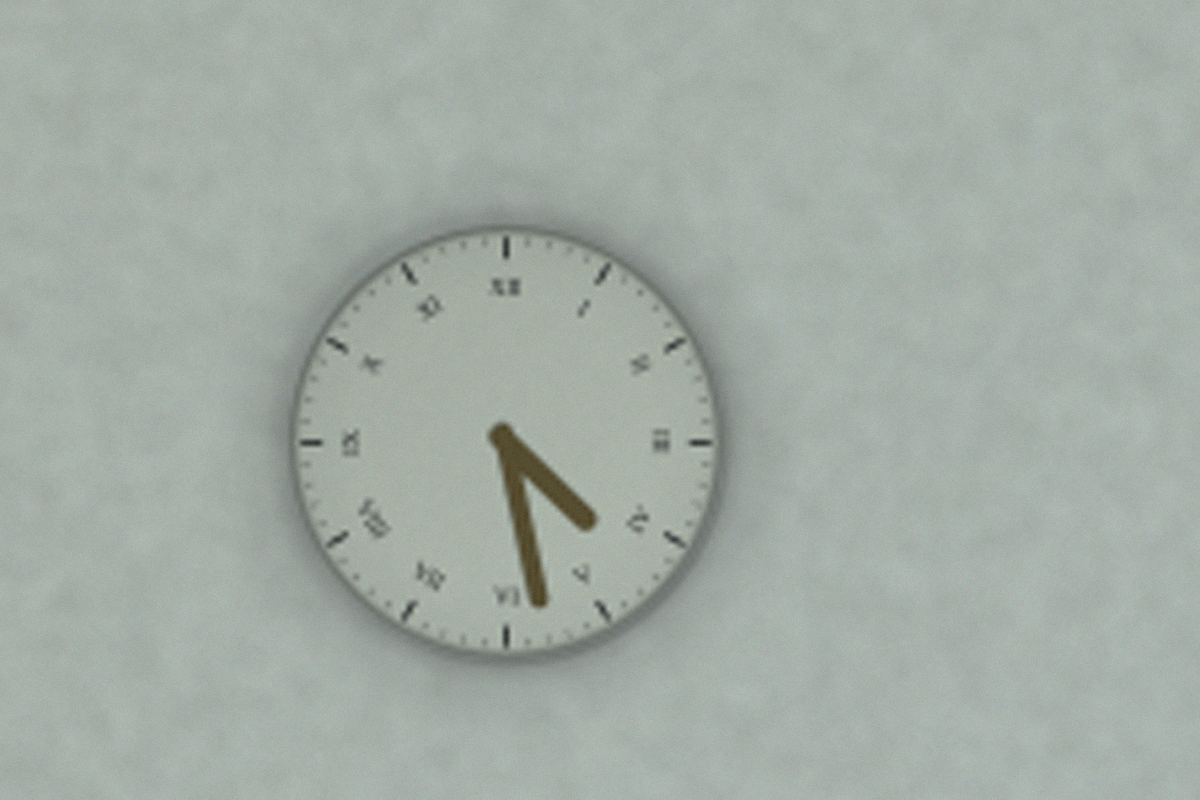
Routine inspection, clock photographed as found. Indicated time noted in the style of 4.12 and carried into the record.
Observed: 4.28
